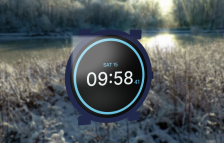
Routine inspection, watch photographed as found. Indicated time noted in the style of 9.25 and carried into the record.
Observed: 9.58
